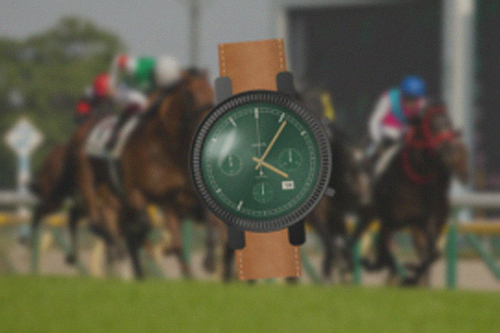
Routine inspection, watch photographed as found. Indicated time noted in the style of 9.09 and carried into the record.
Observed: 4.06
